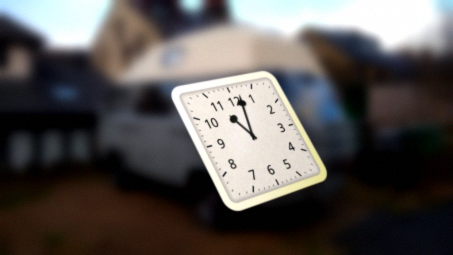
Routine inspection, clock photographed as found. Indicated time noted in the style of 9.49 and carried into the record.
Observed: 11.02
